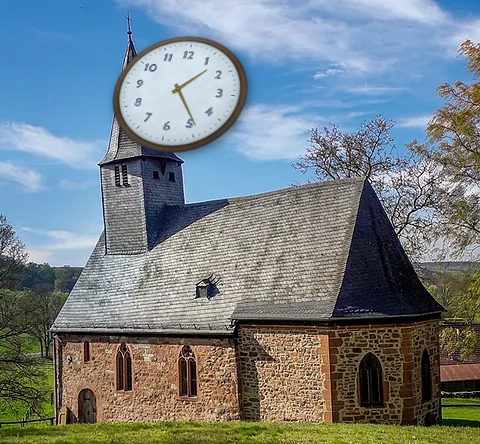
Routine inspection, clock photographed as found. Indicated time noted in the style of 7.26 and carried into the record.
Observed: 1.24
